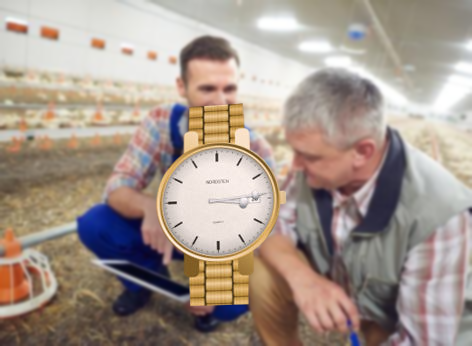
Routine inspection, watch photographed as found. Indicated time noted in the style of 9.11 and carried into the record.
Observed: 3.14
